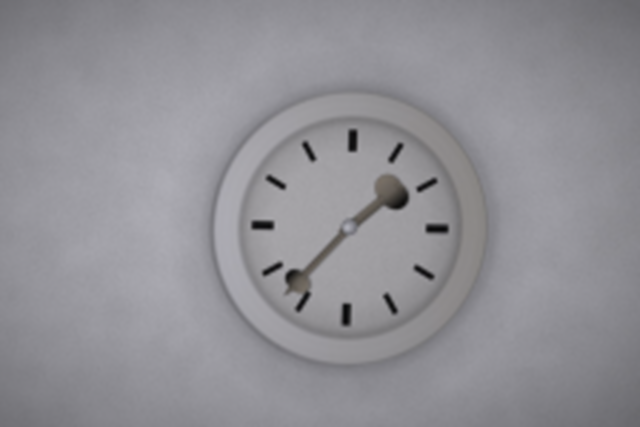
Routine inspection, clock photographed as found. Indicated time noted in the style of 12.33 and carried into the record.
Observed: 1.37
